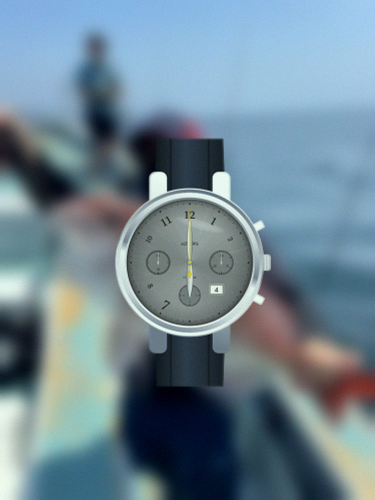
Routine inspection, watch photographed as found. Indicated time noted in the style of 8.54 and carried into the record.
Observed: 6.00
